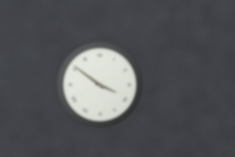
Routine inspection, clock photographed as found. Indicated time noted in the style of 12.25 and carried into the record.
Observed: 3.51
